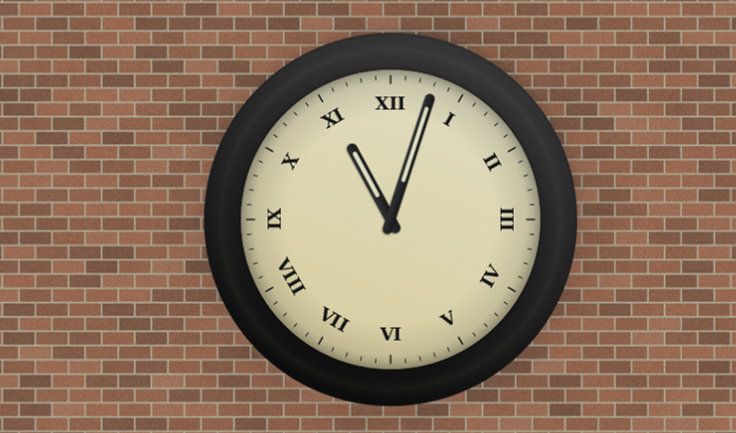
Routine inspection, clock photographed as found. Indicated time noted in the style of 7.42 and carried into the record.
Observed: 11.03
